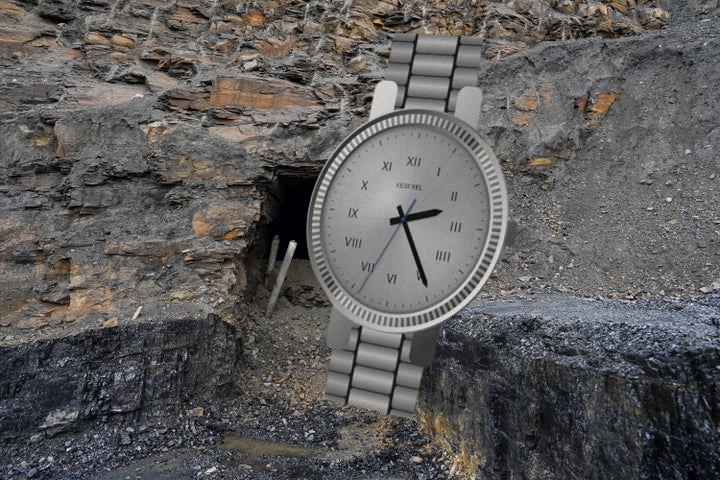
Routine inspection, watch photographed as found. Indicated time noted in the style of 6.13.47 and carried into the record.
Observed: 2.24.34
